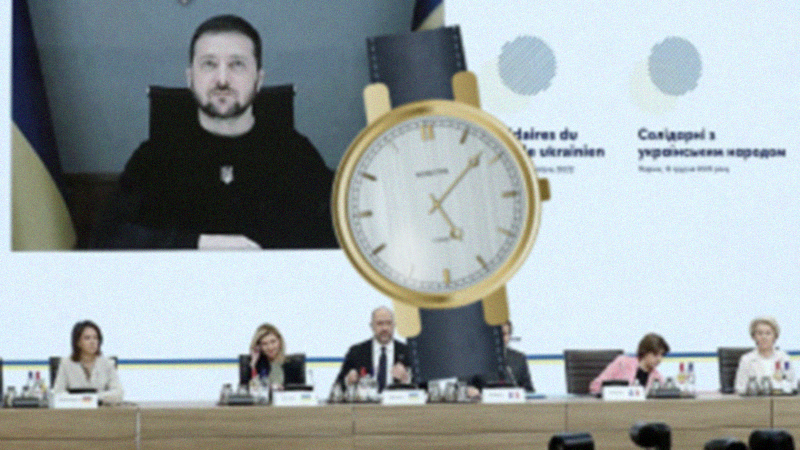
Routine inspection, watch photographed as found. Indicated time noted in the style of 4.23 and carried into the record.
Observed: 5.08
